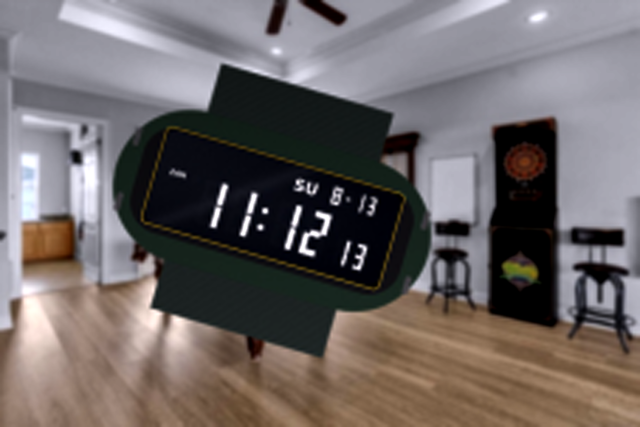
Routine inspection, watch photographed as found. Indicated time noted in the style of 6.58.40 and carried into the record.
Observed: 11.12.13
